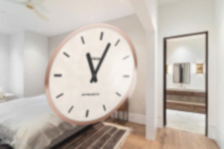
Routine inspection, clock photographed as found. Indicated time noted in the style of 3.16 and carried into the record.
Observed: 11.03
